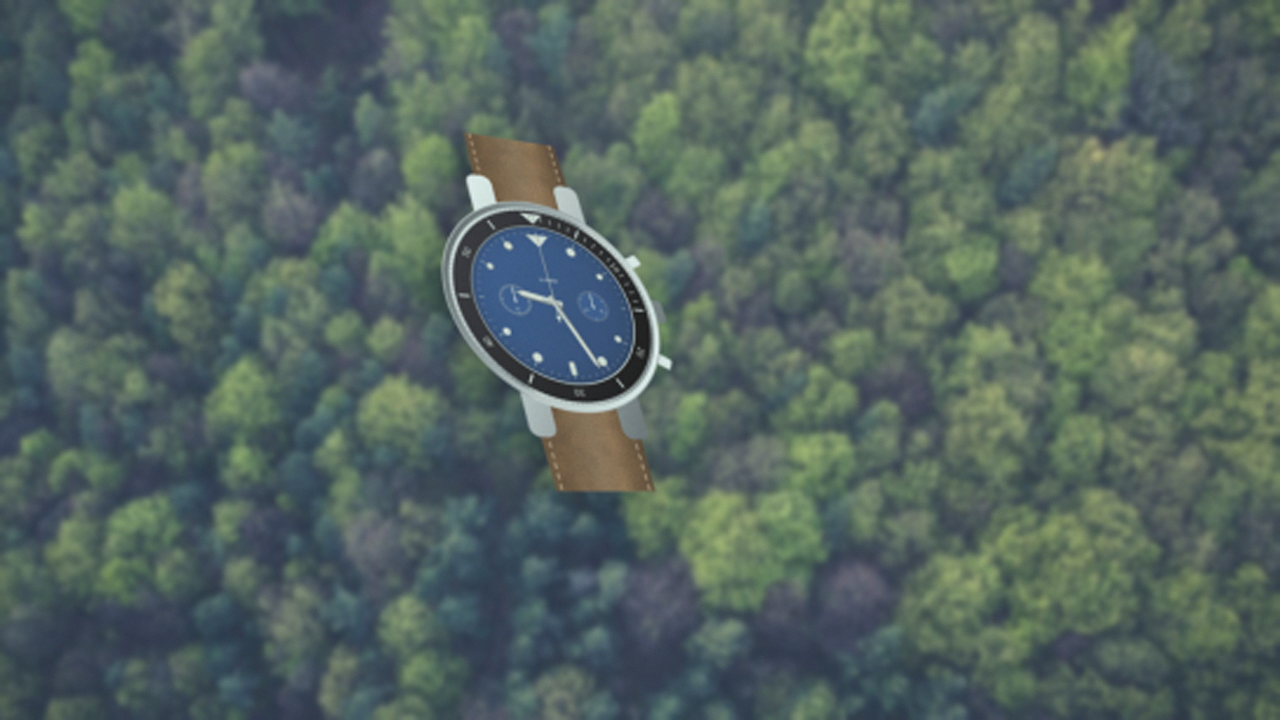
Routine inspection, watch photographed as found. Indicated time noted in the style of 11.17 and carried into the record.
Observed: 9.26
